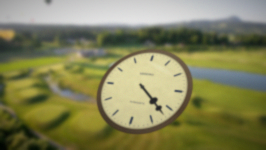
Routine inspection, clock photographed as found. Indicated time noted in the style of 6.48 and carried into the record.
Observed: 4.22
